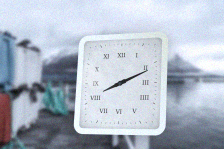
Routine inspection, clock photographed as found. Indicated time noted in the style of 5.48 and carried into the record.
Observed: 8.11
